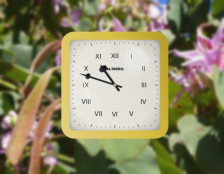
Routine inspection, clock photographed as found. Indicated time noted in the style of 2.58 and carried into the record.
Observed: 10.48
